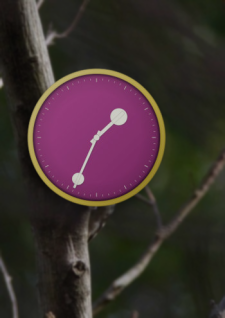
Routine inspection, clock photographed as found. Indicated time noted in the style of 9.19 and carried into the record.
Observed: 1.34
